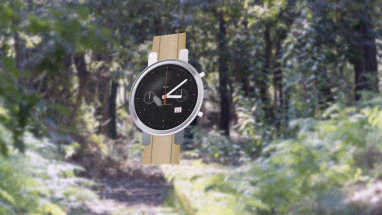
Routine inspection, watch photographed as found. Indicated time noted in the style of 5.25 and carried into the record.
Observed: 3.09
